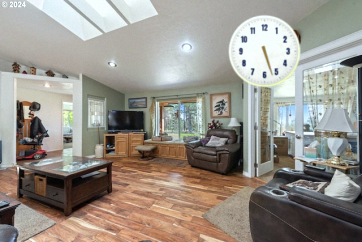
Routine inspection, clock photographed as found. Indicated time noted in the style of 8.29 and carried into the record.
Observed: 5.27
